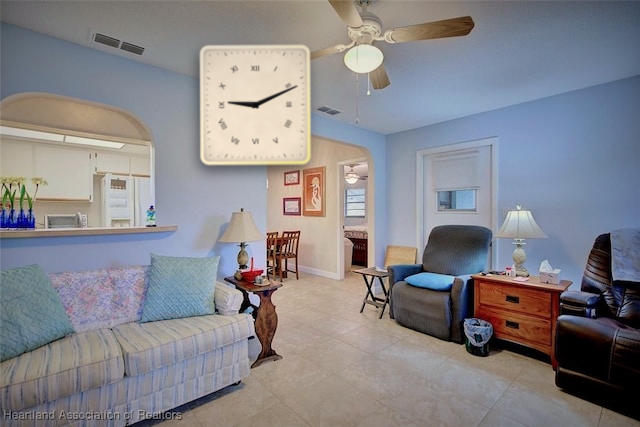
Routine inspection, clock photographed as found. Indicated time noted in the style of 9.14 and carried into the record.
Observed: 9.11
